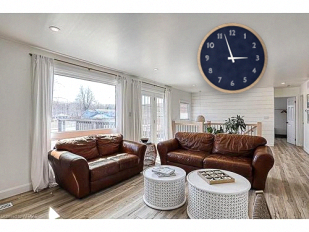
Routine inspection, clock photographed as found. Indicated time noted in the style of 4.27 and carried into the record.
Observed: 2.57
